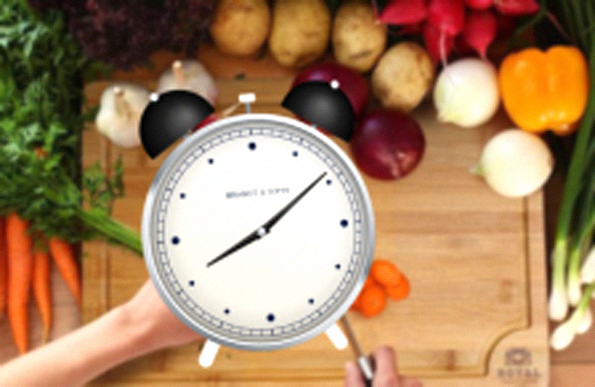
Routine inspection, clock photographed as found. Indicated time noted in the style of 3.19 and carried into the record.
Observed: 8.09
